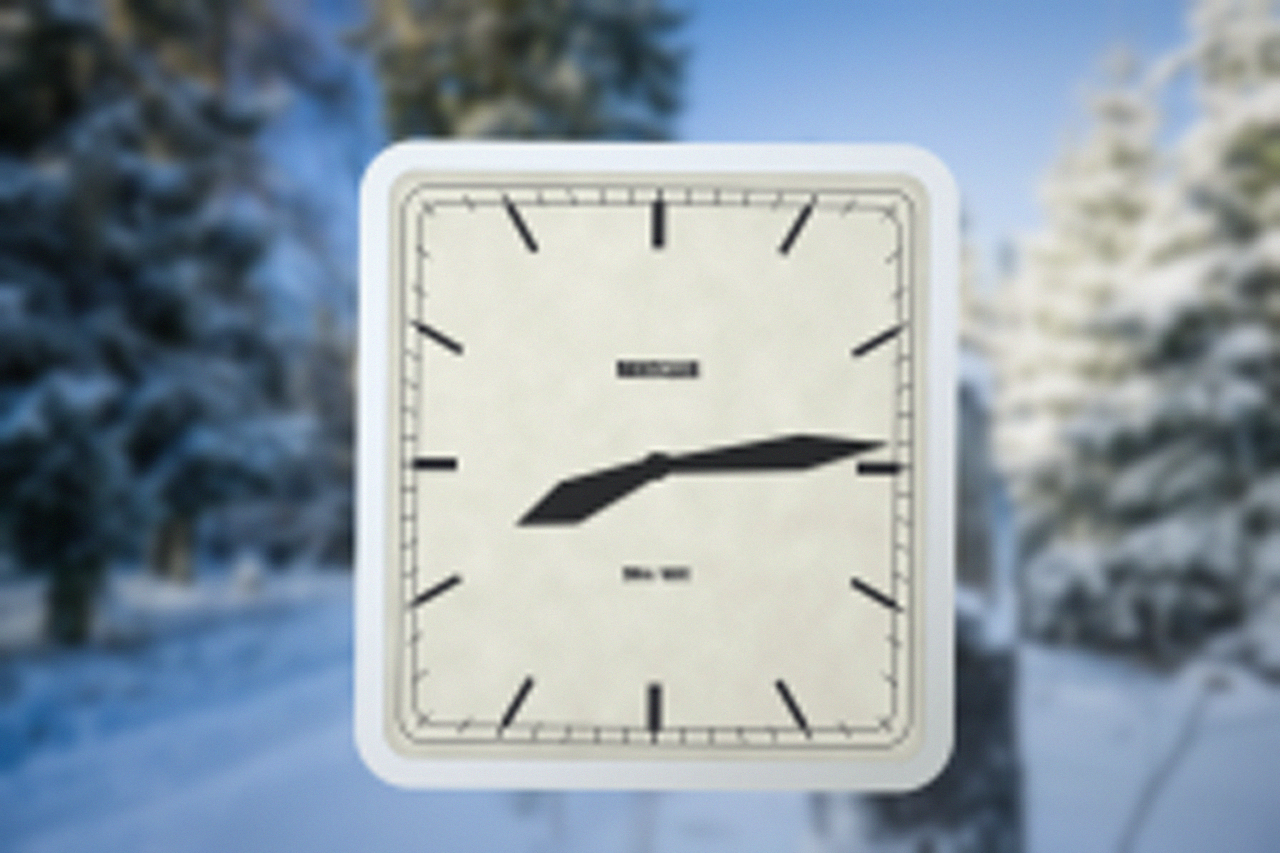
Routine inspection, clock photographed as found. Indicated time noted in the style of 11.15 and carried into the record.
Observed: 8.14
